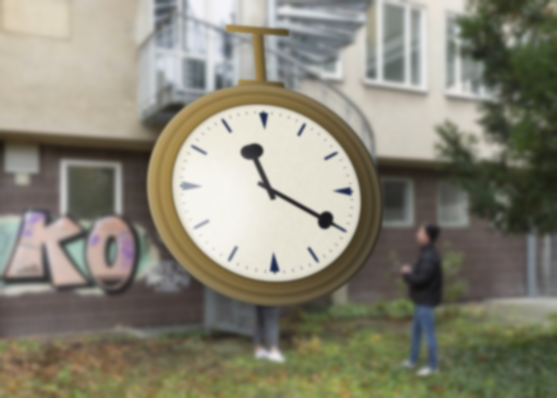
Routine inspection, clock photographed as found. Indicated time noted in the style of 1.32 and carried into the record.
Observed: 11.20
